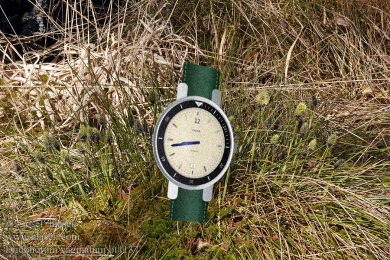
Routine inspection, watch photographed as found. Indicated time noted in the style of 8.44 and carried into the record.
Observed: 8.43
